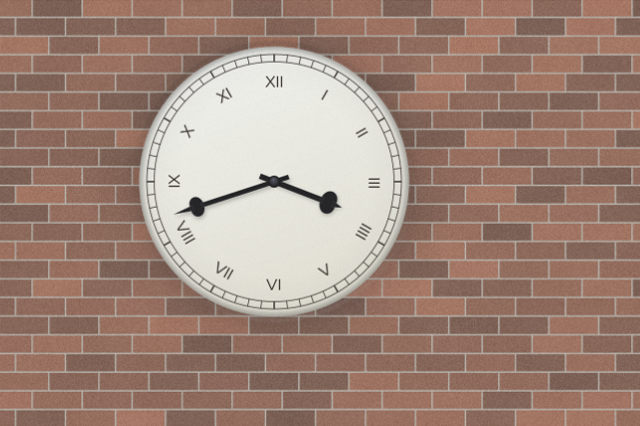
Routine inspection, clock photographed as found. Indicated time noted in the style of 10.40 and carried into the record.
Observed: 3.42
